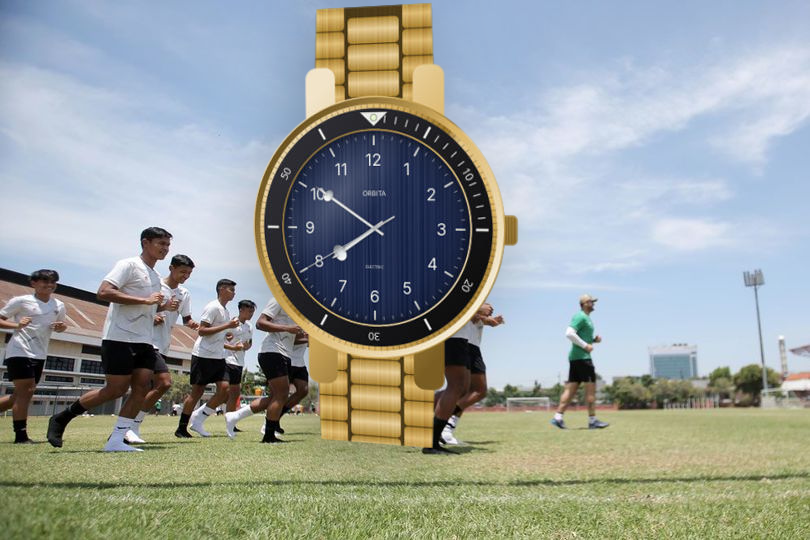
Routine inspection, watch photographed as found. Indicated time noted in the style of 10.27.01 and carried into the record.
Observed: 7.50.40
